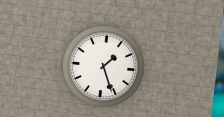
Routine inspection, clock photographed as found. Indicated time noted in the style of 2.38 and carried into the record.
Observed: 1.26
